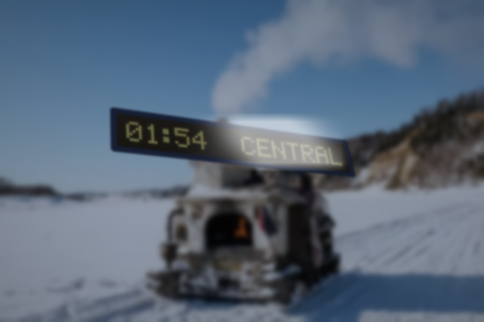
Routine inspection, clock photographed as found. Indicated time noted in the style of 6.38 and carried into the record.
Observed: 1.54
